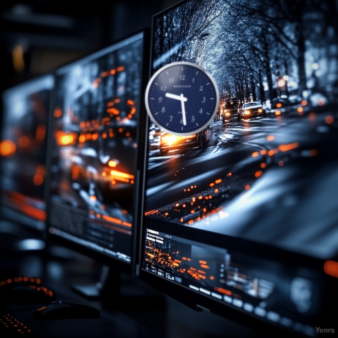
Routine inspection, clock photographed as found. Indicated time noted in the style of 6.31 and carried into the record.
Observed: 9.29
